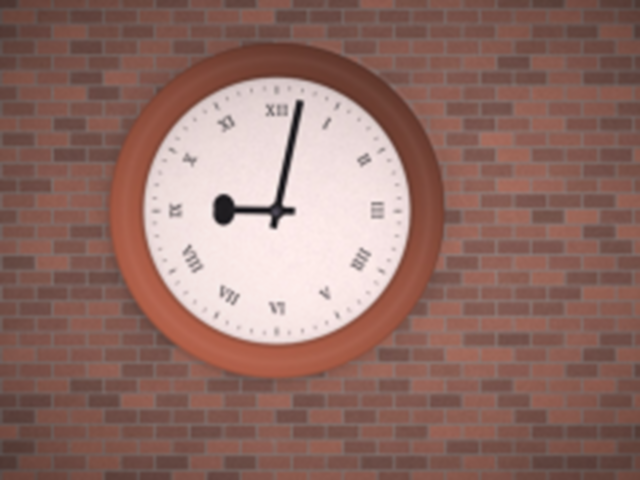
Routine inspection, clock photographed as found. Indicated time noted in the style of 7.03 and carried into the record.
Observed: 9.02
